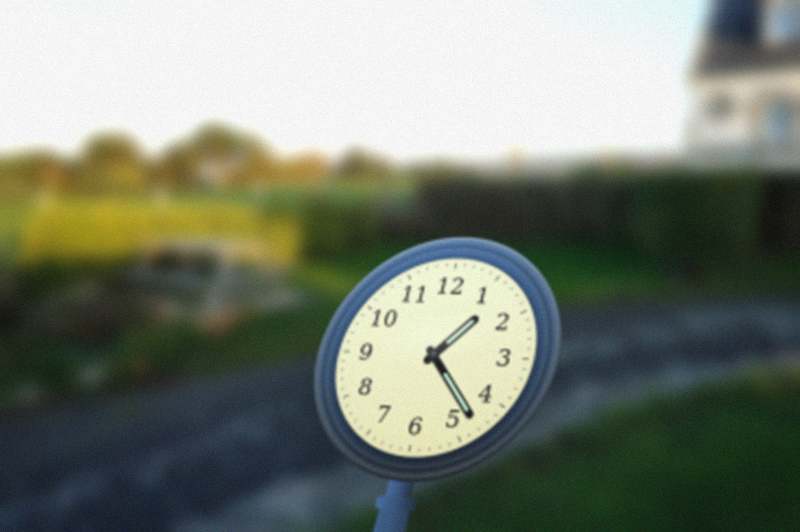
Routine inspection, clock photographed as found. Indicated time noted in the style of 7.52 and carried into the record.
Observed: 1.23
